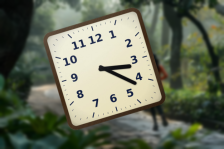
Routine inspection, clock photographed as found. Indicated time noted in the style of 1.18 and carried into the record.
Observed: 3.22
